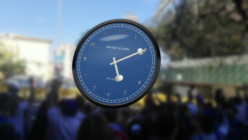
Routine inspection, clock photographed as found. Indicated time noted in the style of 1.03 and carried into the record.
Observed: 5.10
